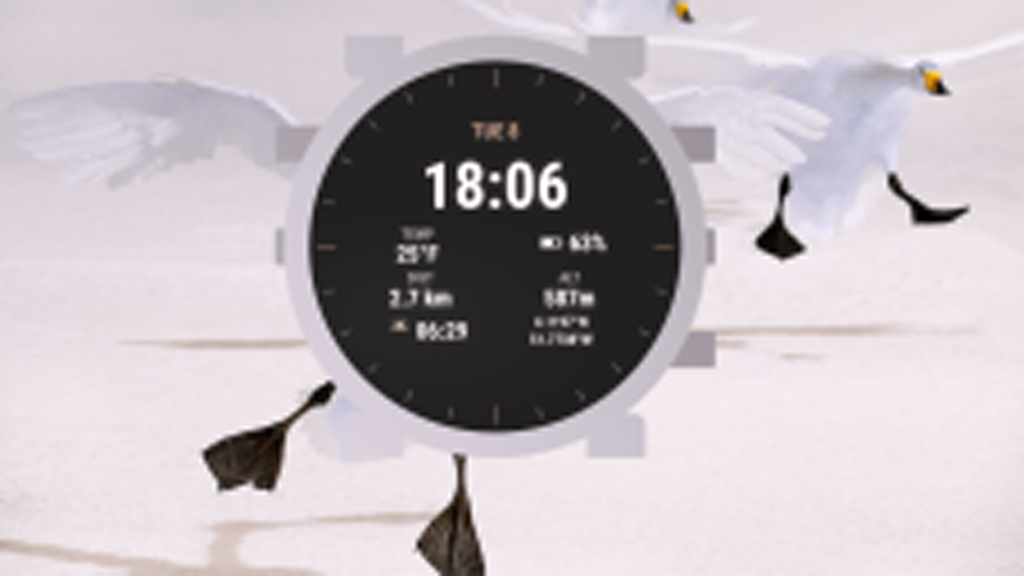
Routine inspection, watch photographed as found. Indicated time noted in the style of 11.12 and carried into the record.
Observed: 18.06
